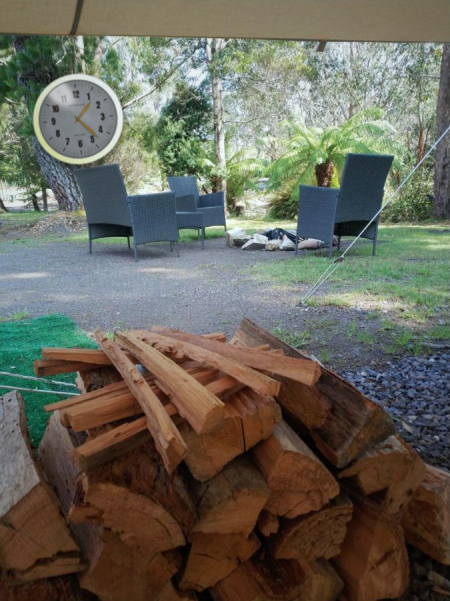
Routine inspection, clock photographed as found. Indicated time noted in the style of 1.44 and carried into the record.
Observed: 1.23
